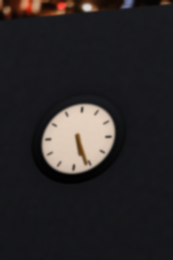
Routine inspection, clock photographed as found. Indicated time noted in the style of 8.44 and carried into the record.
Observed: 5.26
